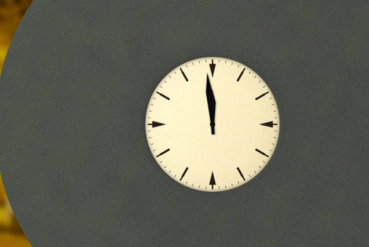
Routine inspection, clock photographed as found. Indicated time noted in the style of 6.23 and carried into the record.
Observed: 11.59
